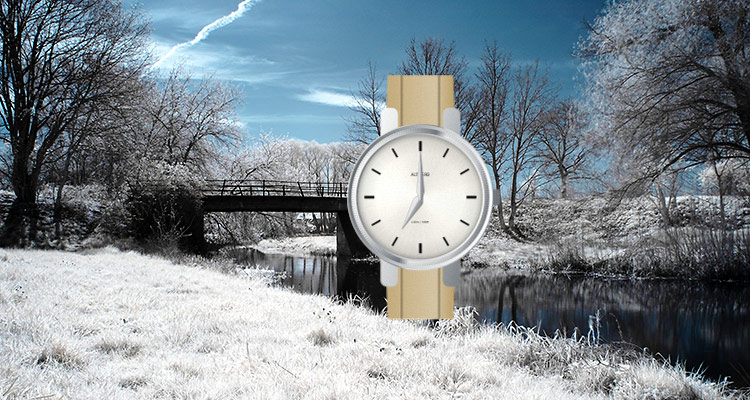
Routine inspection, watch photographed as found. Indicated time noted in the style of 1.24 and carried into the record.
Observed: 7.00
